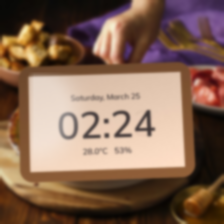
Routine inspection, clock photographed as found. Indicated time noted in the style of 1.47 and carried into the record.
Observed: 2.24
